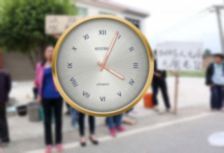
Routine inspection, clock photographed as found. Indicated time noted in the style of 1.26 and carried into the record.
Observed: 4.04
